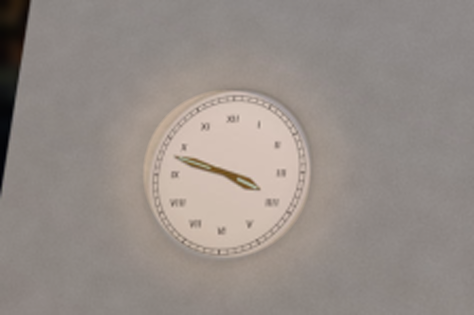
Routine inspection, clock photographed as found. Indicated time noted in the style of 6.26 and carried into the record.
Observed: 3.48
